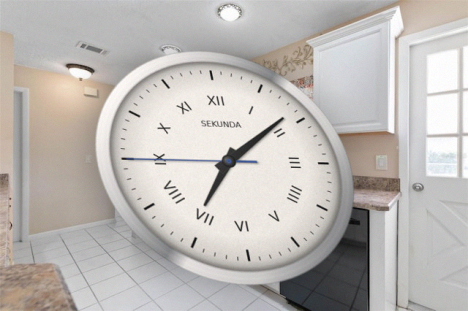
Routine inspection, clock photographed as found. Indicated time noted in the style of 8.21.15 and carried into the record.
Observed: 7.08.45
